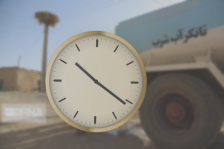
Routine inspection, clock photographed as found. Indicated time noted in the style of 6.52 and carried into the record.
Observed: 10.21
